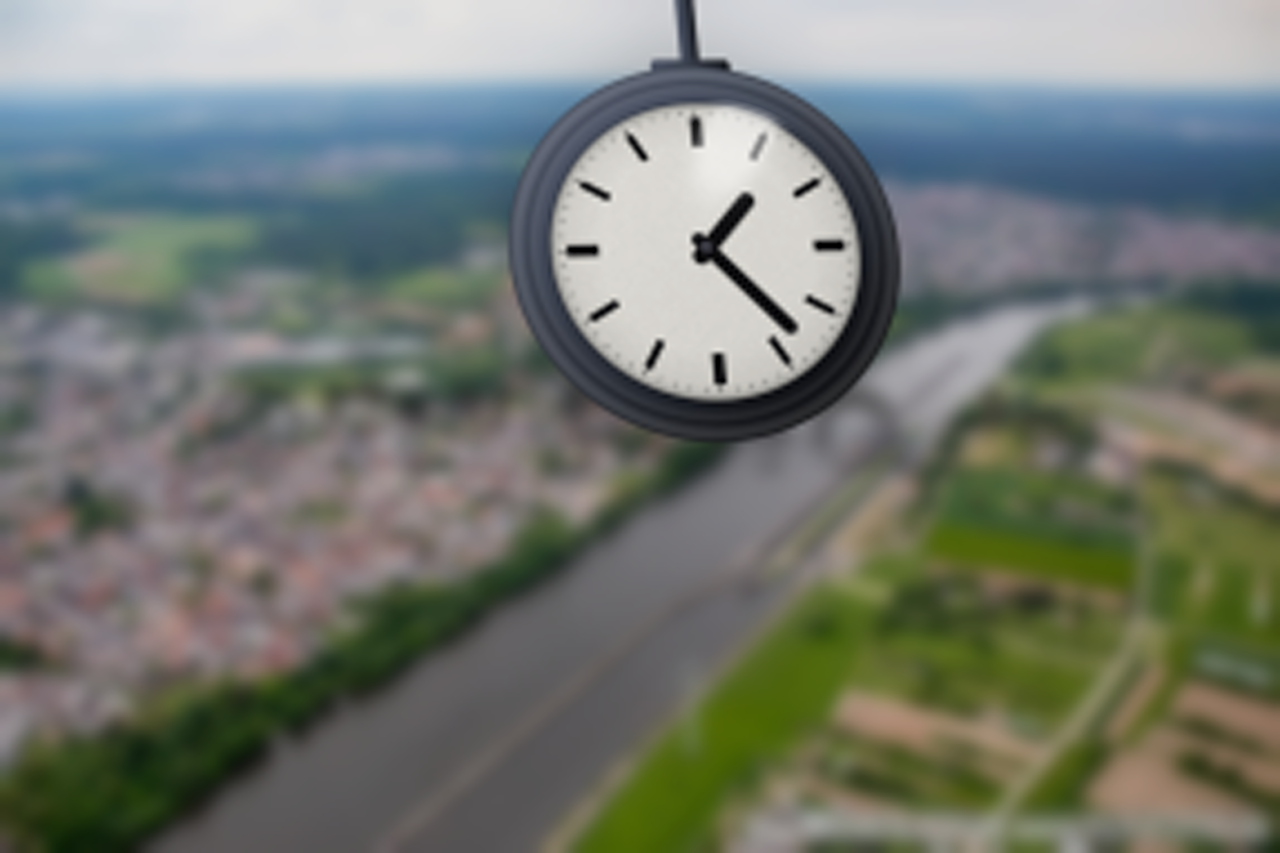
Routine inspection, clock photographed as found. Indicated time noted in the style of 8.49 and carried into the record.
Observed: 1.23
